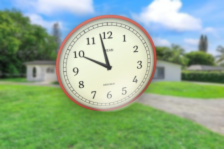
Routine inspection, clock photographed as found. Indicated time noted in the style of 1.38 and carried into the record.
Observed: 9.58
